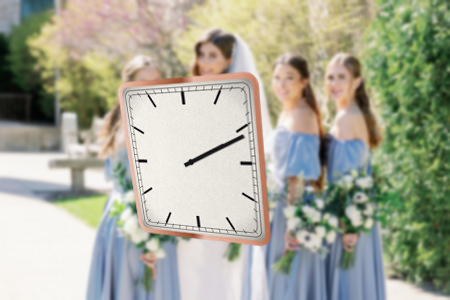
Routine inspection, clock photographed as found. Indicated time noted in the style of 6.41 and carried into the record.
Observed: 2.11
